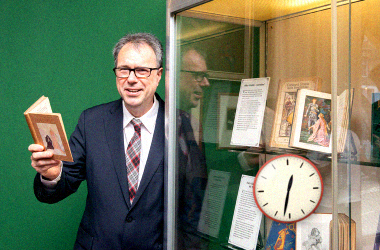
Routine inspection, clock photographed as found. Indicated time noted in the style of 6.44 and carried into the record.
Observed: 12.32
